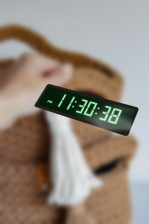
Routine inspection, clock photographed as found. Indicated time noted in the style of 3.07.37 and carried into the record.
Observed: 11.30.38
